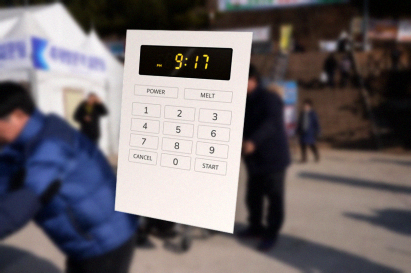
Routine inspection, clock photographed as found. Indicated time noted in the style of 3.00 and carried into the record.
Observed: 9.17
